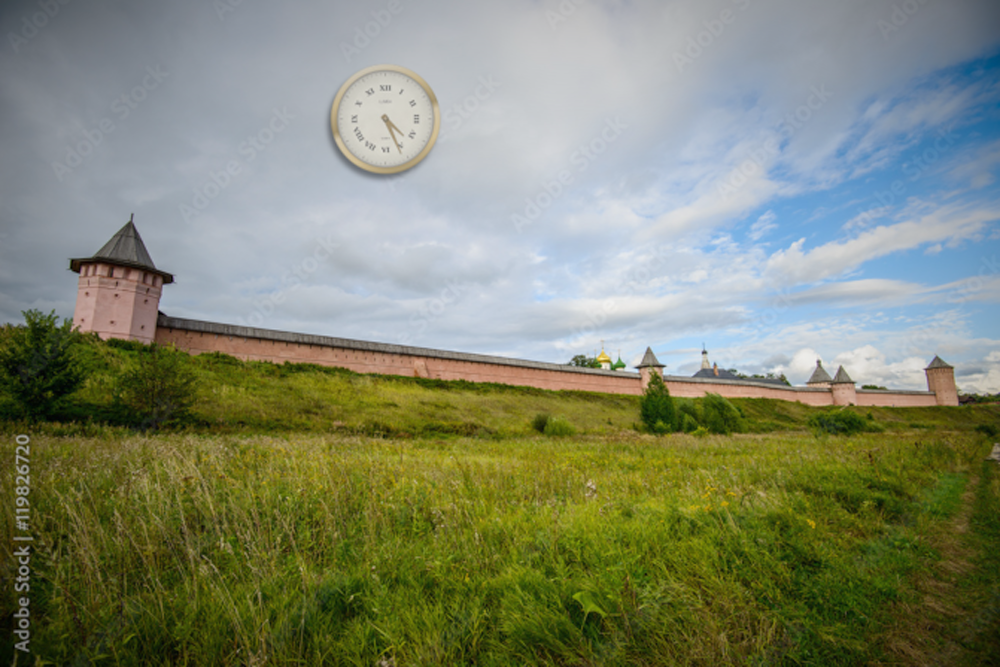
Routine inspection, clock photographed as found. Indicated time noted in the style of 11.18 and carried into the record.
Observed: 4.26
